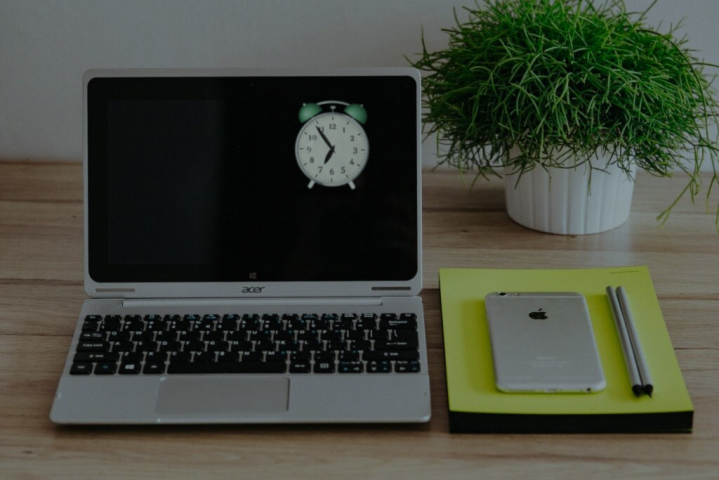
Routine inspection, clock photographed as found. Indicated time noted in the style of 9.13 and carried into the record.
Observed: 6.54
